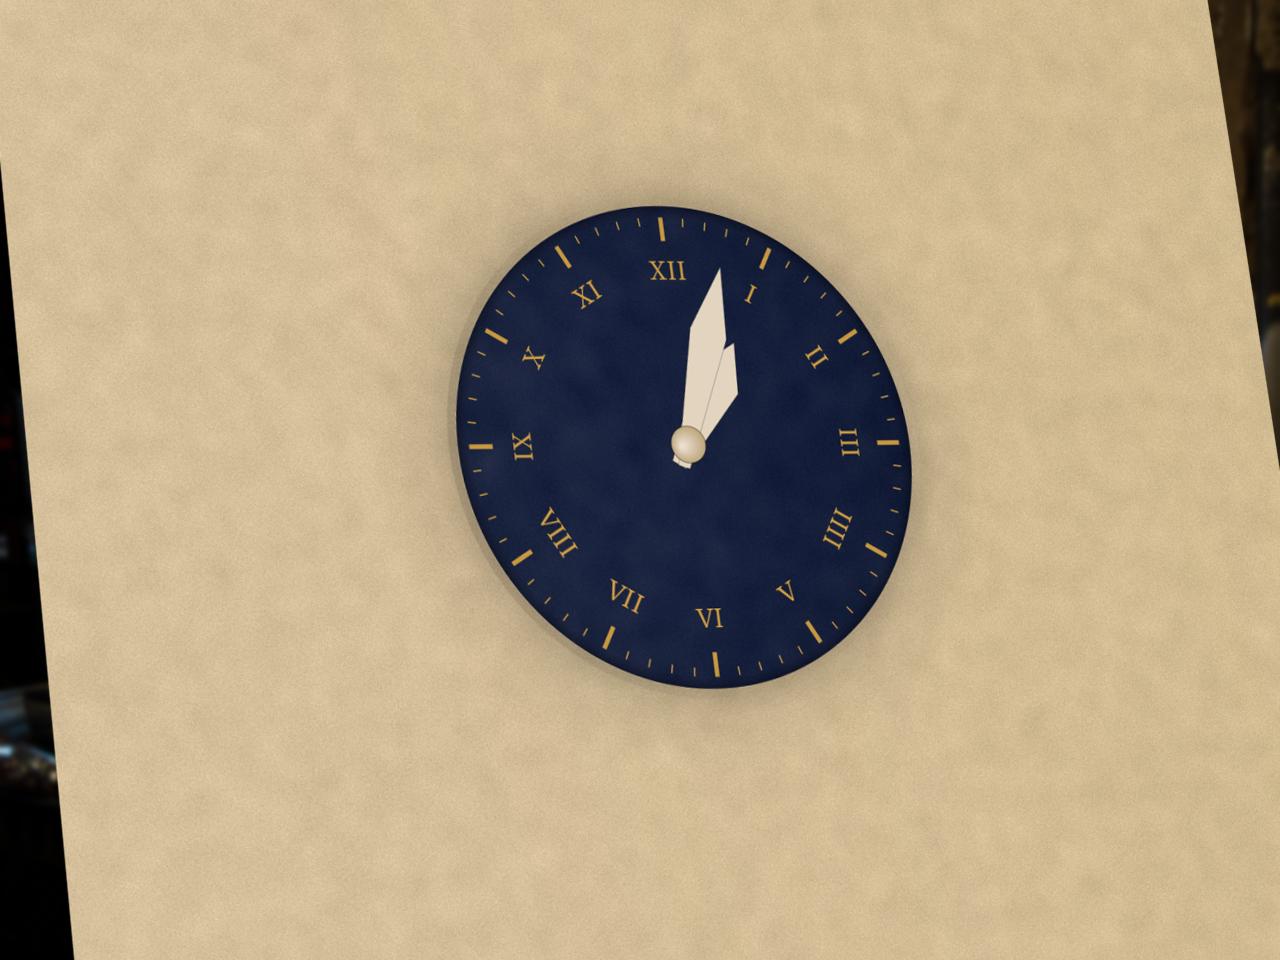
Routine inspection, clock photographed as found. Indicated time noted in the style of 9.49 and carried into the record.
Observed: 1.03
